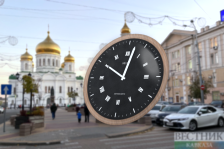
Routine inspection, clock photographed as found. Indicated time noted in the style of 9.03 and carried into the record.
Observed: 10.02
